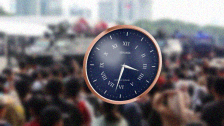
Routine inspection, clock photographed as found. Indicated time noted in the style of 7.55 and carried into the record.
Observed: 3.32
